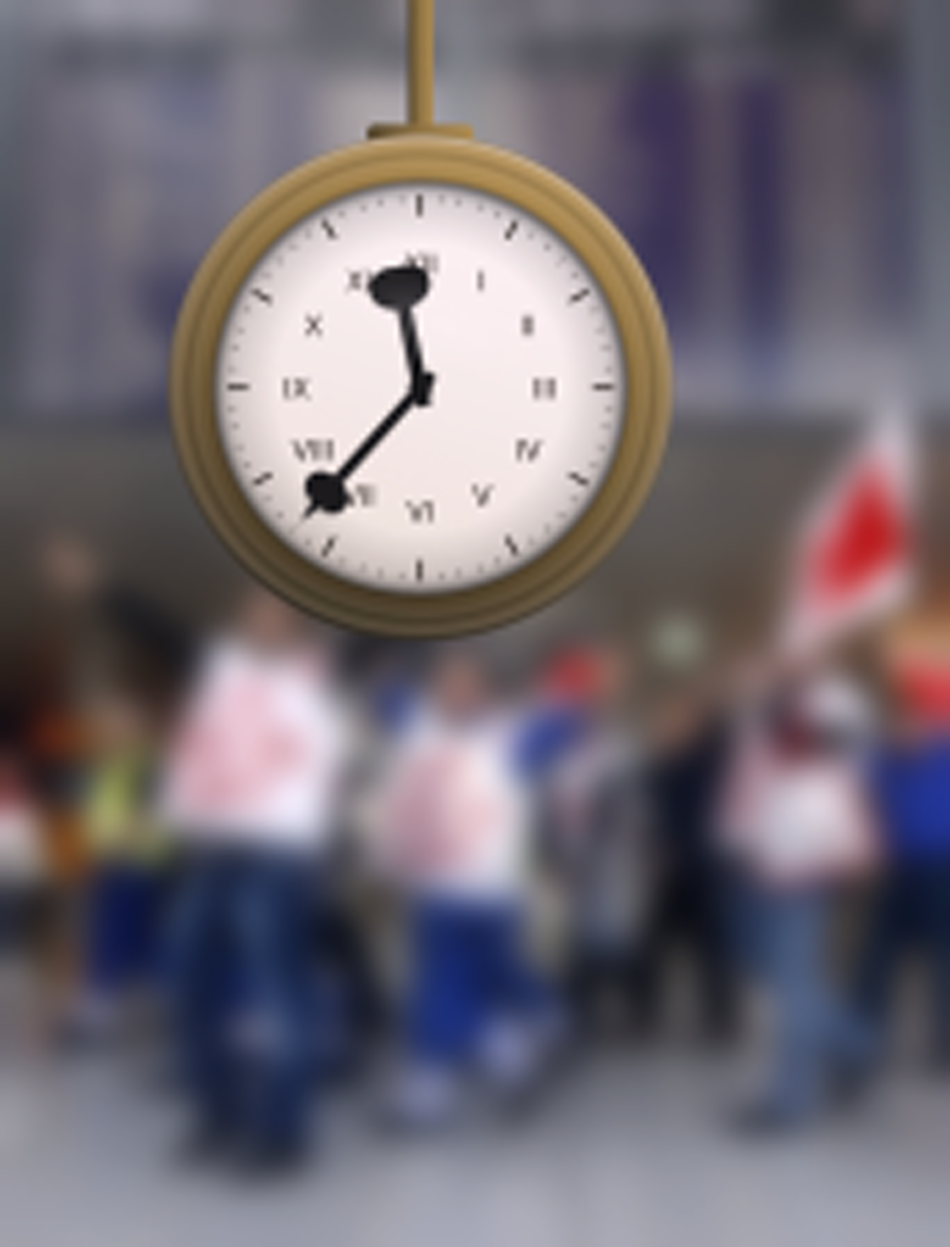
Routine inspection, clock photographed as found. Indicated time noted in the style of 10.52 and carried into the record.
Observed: 11.37
